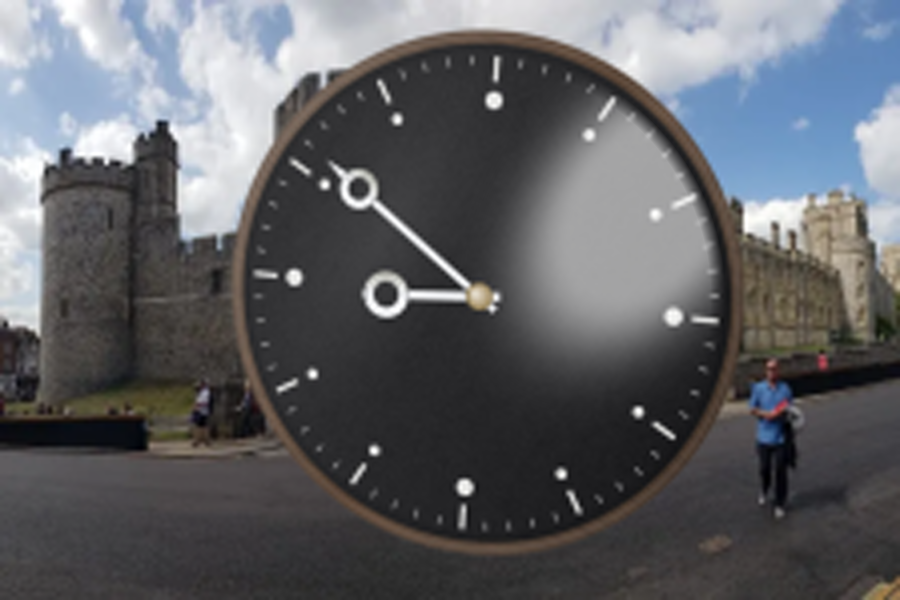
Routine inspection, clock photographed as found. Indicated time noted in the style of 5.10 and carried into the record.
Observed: 8.51
